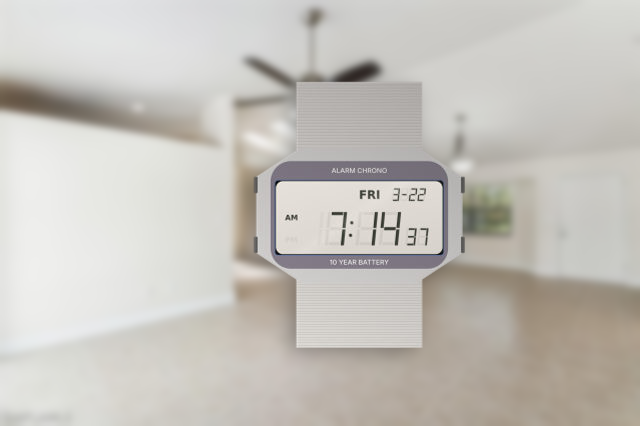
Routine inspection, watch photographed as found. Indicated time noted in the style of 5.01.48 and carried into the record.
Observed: 7.14.37
